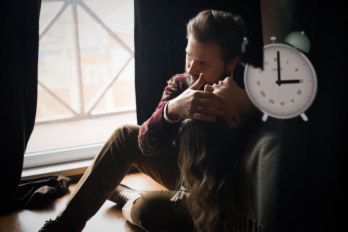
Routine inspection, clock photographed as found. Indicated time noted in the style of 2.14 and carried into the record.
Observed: 3.01
